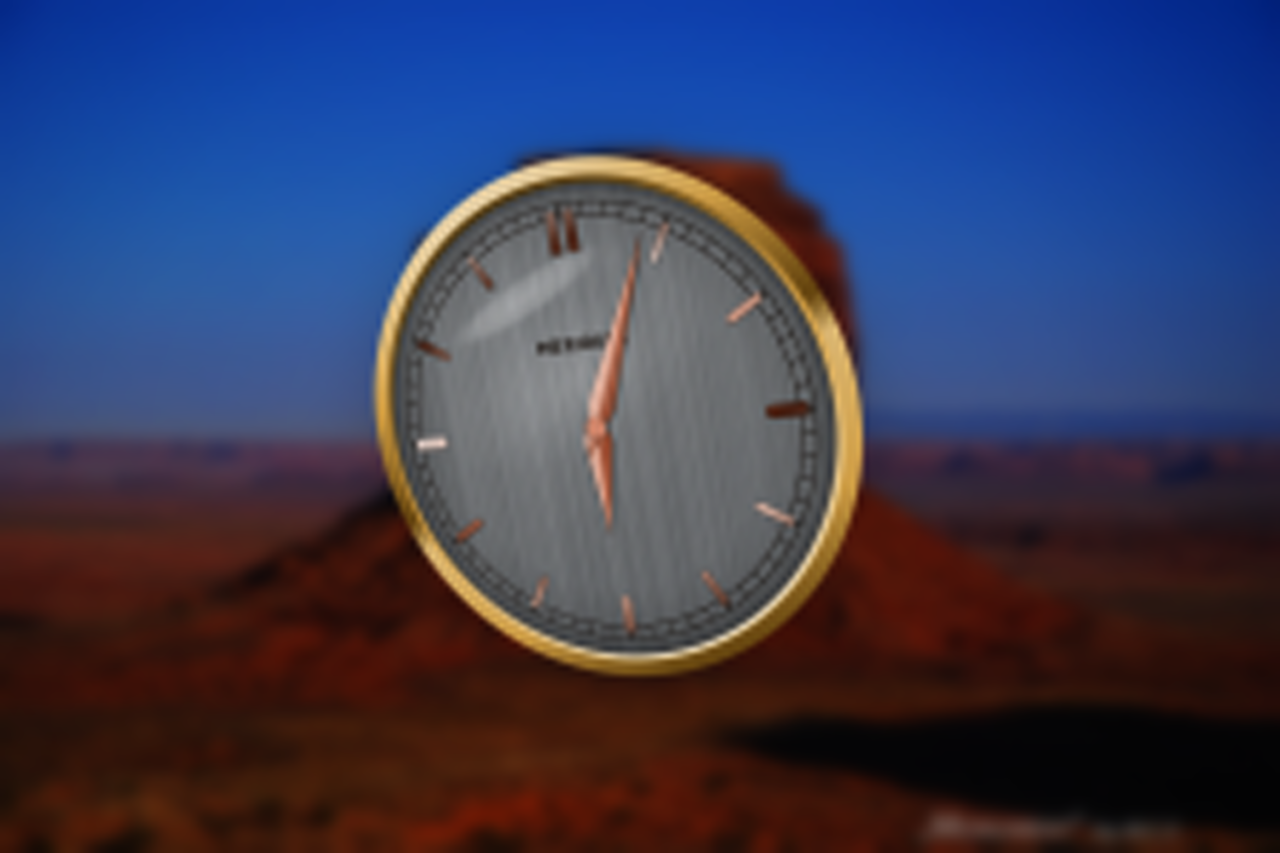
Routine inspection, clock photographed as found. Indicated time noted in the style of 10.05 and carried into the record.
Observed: 6.04
